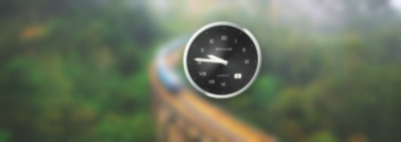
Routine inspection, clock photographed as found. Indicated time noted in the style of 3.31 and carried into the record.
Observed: 9.46
